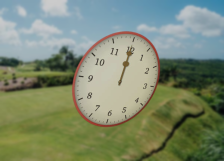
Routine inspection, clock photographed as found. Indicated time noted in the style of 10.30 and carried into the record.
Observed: 12.00
